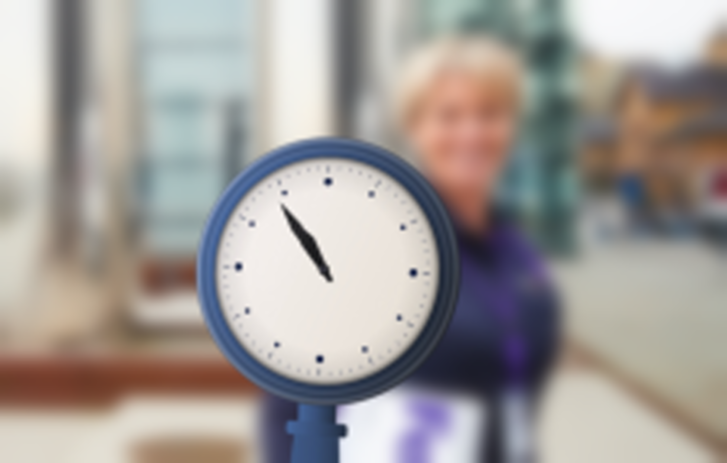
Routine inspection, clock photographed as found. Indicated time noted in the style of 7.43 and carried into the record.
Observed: 10.54
